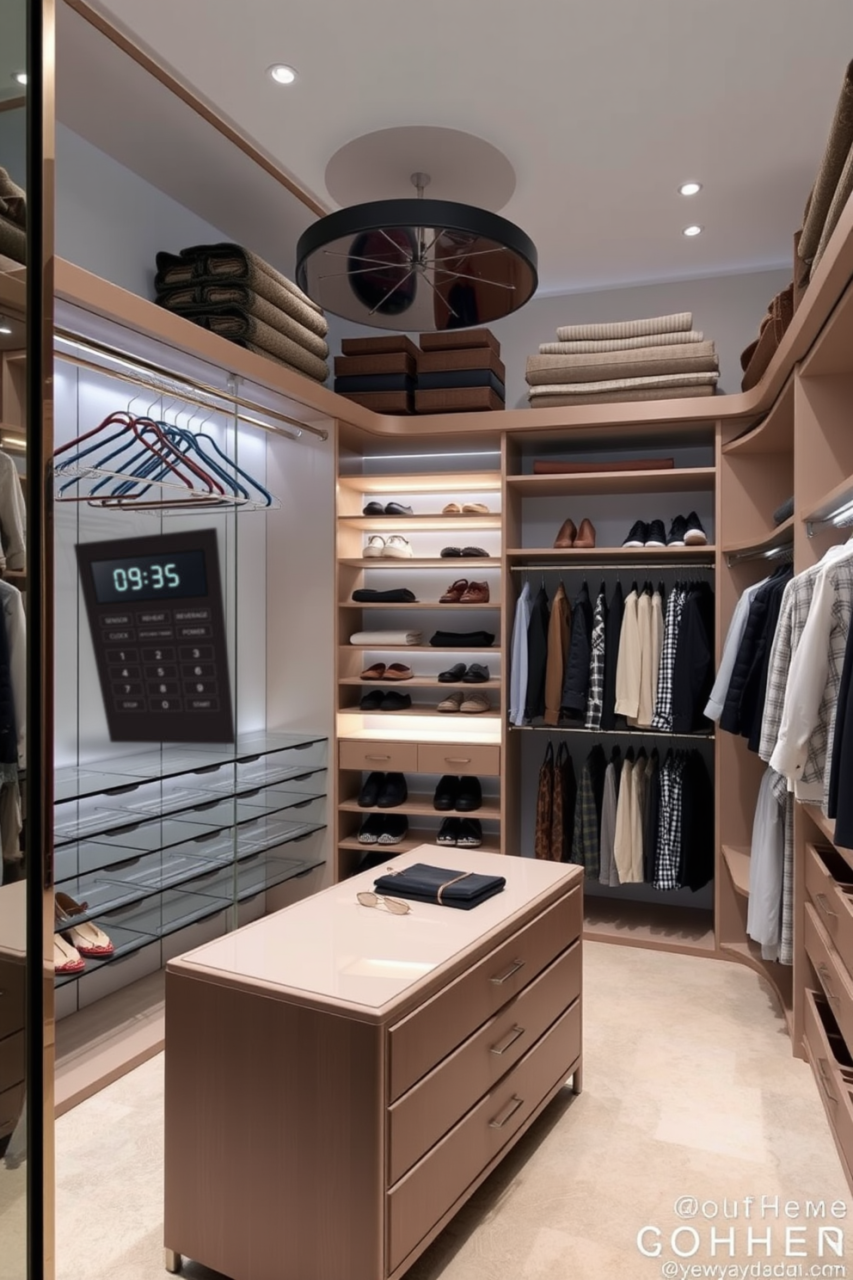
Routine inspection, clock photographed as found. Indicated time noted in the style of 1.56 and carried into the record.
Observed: 9.35
